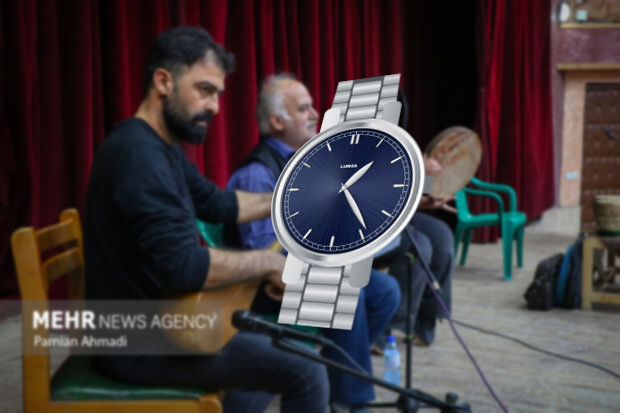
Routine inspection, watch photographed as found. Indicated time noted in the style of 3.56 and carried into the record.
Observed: 1.24
